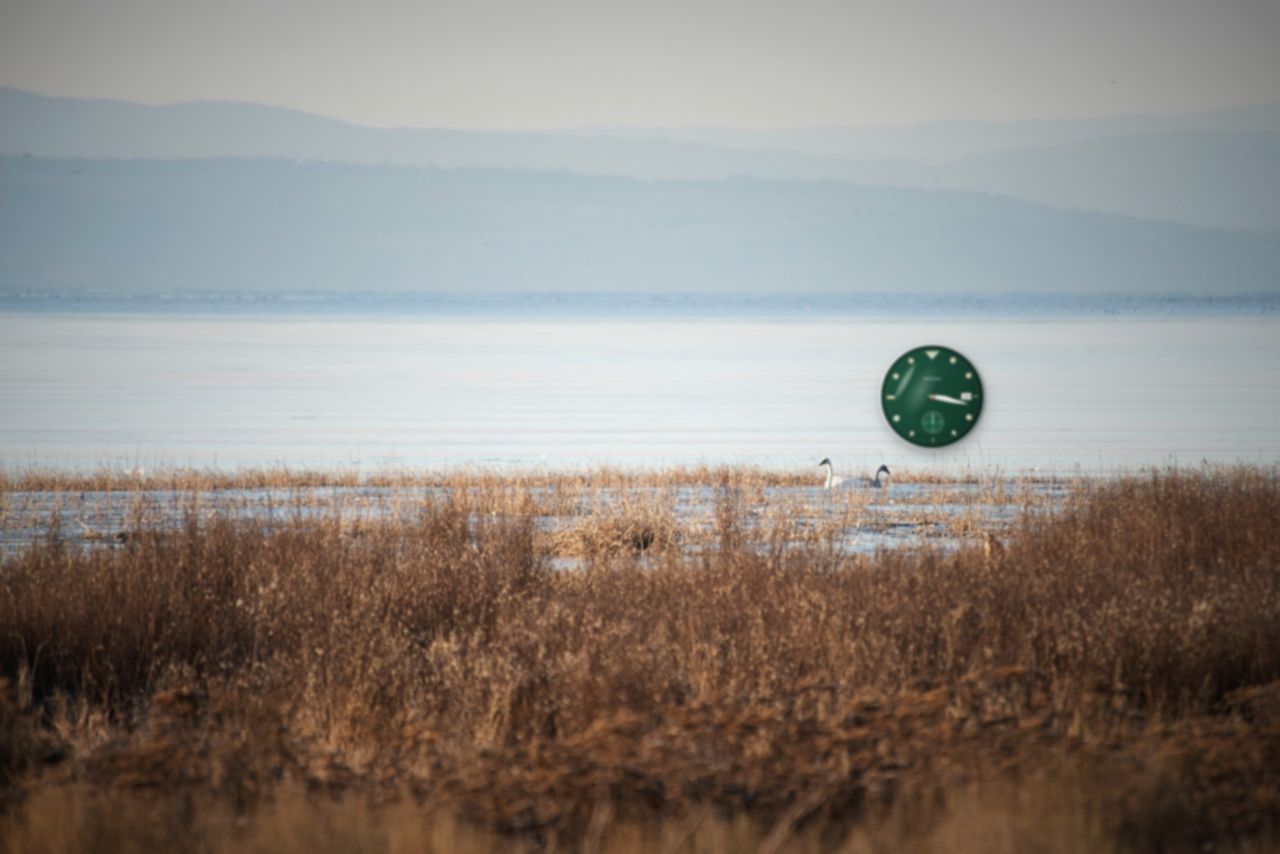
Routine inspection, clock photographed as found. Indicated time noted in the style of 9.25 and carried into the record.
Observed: 3.17
